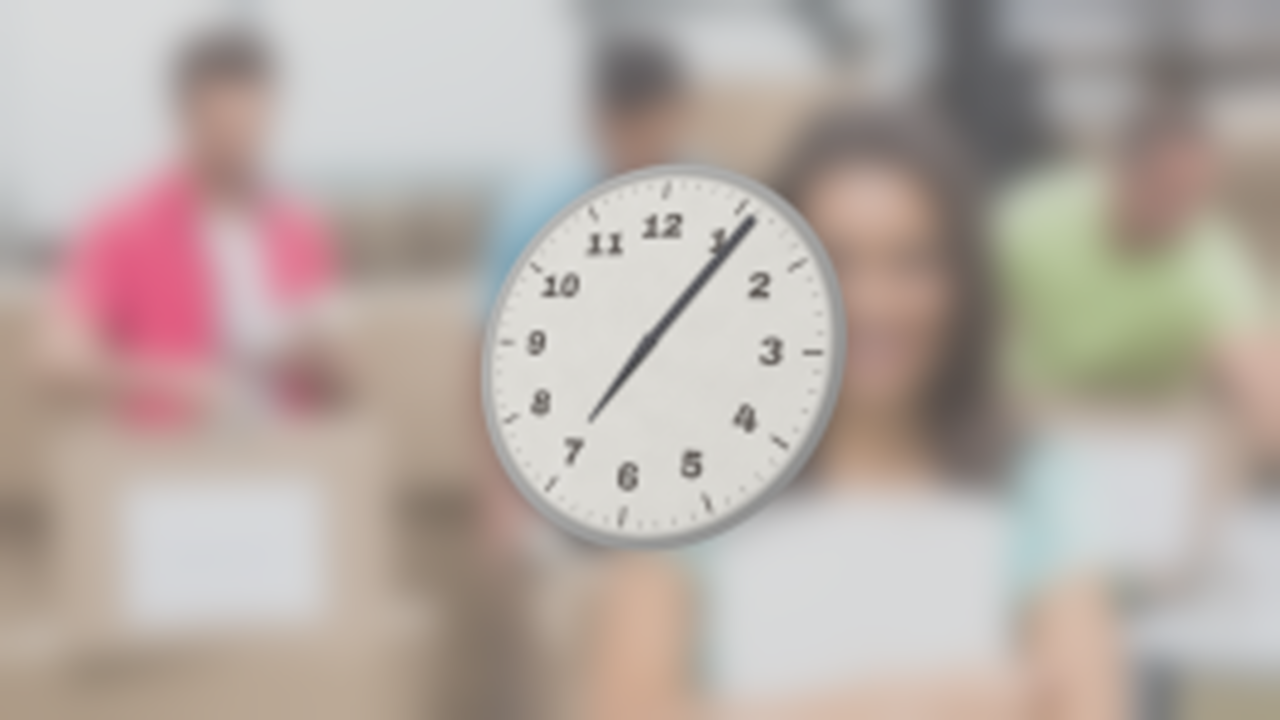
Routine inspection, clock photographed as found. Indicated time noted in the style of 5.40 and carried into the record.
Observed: 7.06
